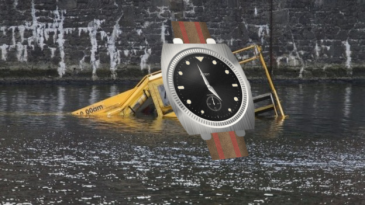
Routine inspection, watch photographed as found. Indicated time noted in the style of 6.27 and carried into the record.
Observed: 4.58
